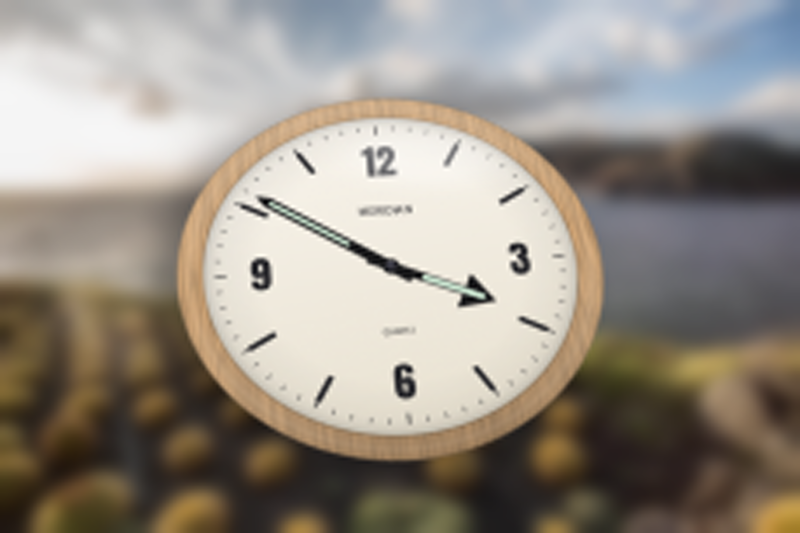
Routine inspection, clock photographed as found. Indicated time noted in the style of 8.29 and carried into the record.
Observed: 3.51
